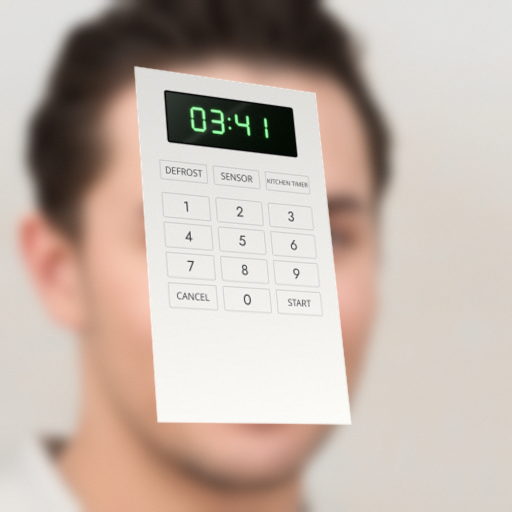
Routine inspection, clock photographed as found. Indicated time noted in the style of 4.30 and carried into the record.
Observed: 3.41
